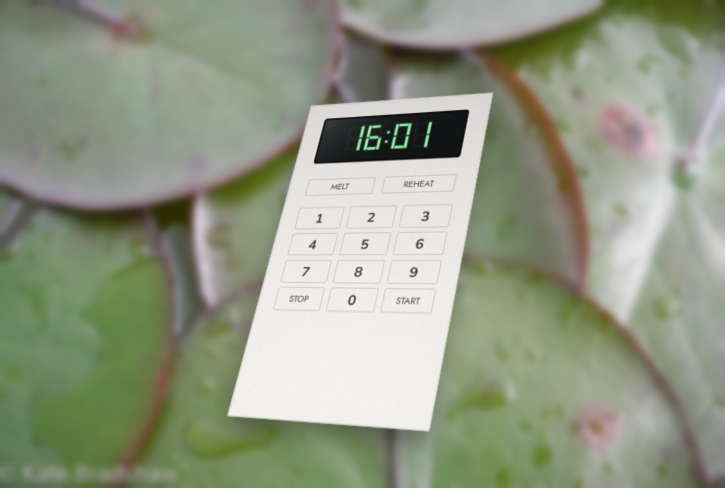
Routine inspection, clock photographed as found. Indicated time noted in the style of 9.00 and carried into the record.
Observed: 16.01
